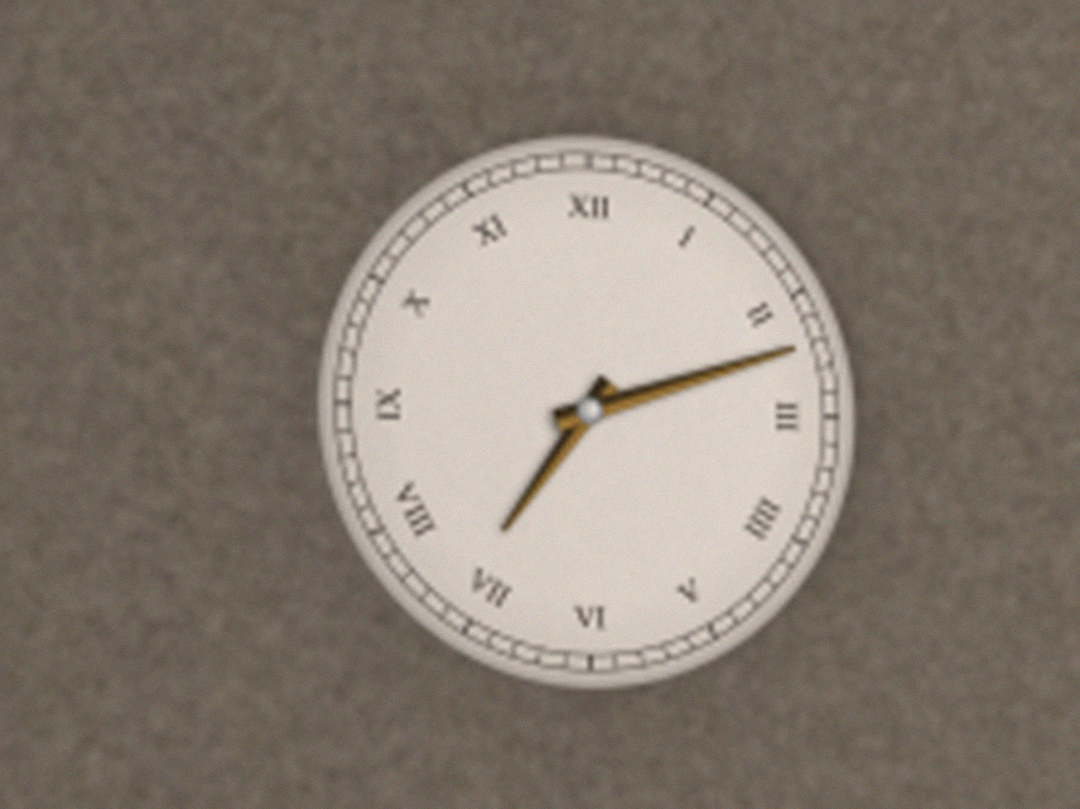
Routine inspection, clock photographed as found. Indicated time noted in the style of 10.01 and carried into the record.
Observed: 7.12
